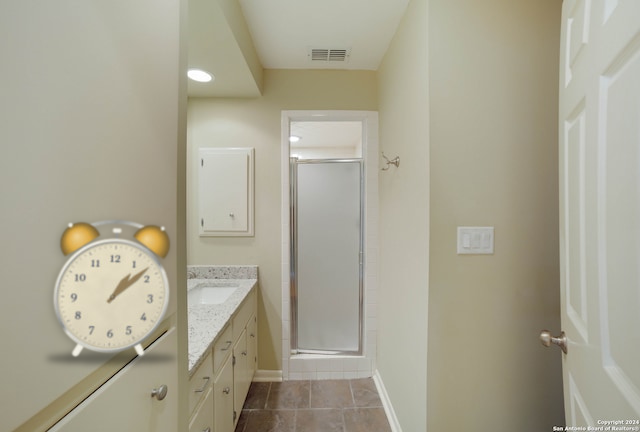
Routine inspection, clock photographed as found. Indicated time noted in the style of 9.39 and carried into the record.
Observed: 1.08
